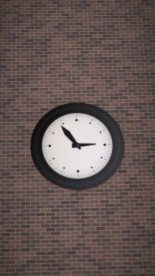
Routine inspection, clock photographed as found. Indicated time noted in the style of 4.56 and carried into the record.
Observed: 2.54
